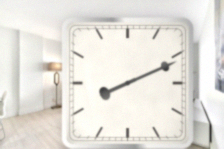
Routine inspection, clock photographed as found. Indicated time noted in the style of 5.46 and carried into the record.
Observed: 8.11
